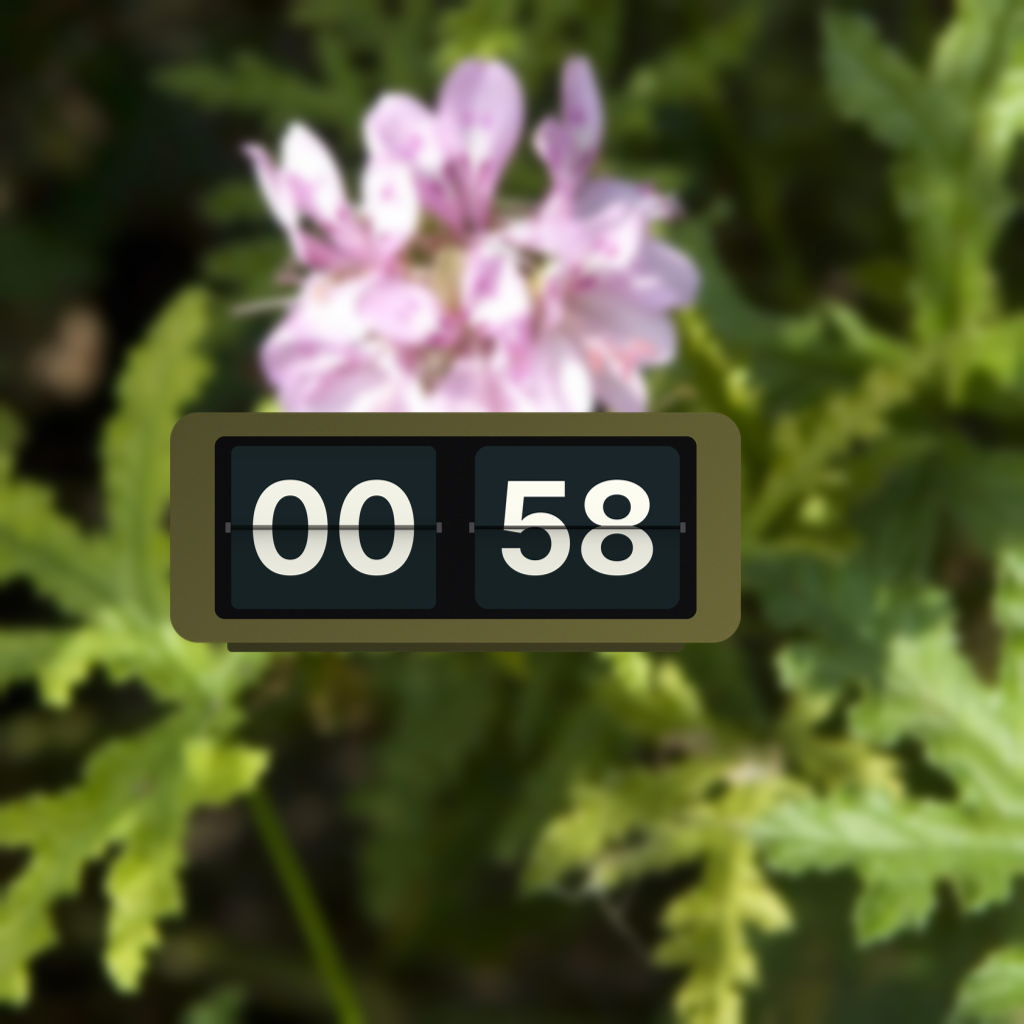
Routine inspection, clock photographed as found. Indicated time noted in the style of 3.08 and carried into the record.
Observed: 0.58
